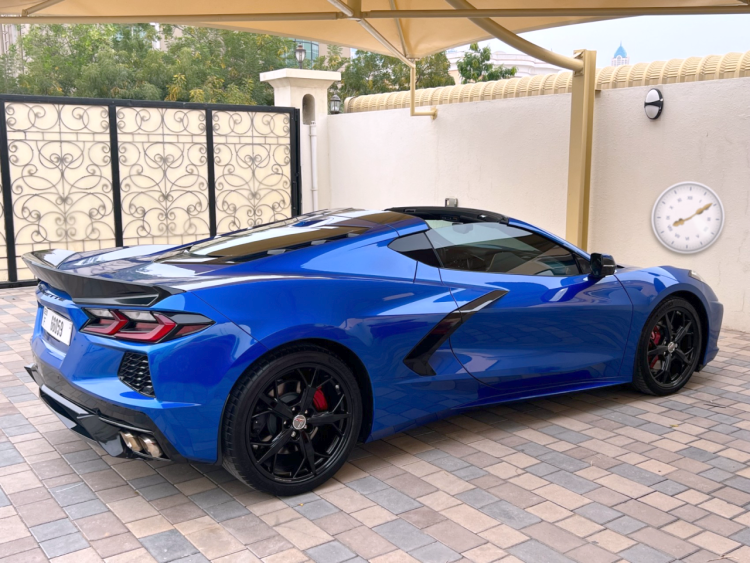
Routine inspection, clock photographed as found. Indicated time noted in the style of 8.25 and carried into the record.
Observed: 8.09
